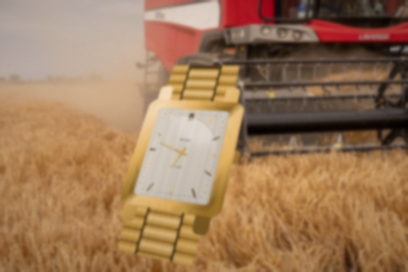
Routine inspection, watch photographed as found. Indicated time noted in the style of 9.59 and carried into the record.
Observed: 6.48
